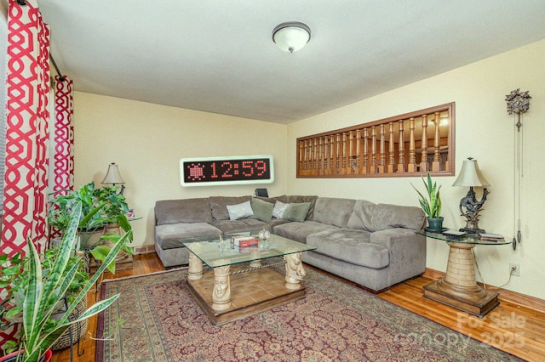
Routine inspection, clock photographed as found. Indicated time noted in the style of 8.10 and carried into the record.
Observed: 12.59
